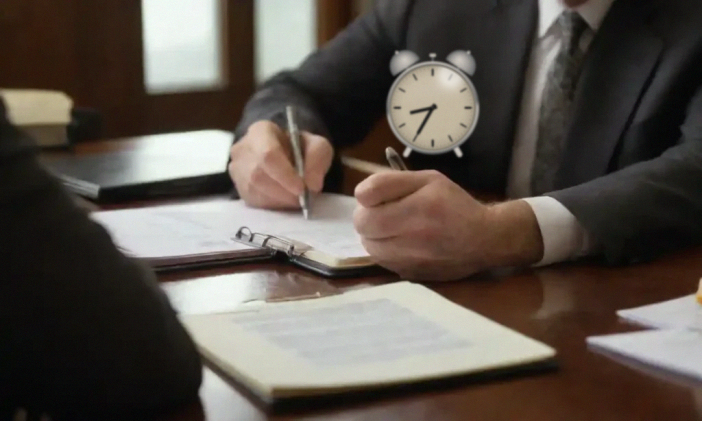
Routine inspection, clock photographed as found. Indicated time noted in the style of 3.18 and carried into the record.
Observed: 8.35
